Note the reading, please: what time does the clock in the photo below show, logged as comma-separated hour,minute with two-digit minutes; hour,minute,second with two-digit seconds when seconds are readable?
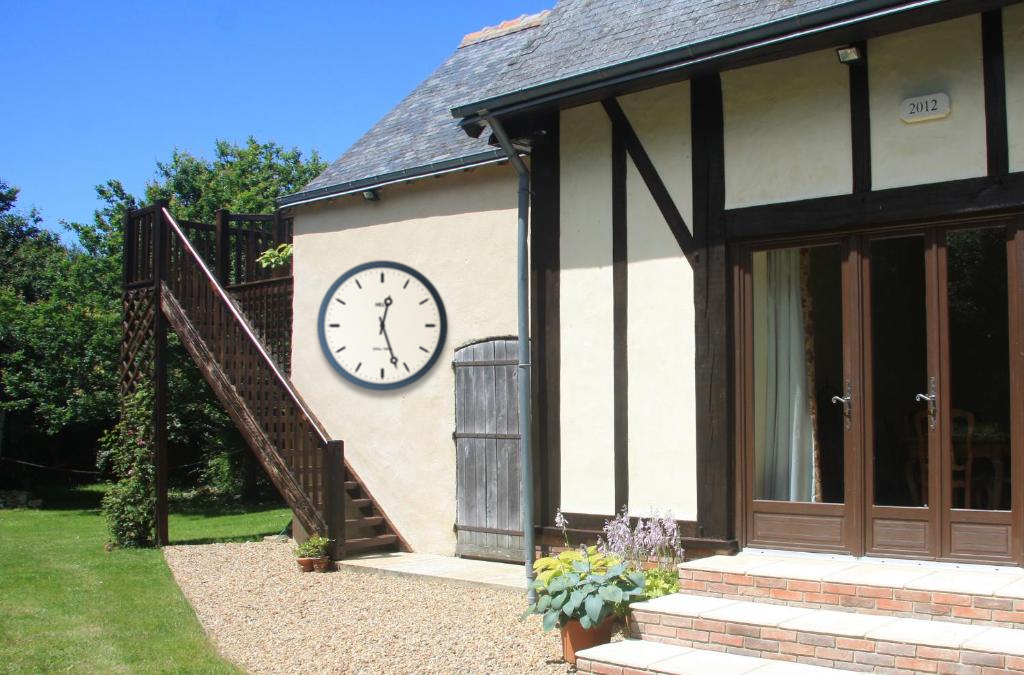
12,27
